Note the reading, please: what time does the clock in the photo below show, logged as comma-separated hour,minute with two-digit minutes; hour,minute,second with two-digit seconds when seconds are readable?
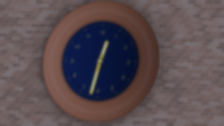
12,32
